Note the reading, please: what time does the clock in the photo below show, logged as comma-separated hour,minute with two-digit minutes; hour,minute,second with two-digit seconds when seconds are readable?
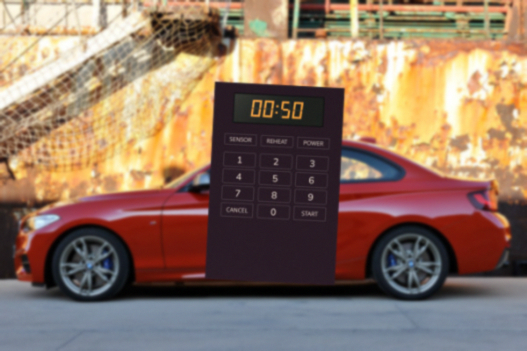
0,50
